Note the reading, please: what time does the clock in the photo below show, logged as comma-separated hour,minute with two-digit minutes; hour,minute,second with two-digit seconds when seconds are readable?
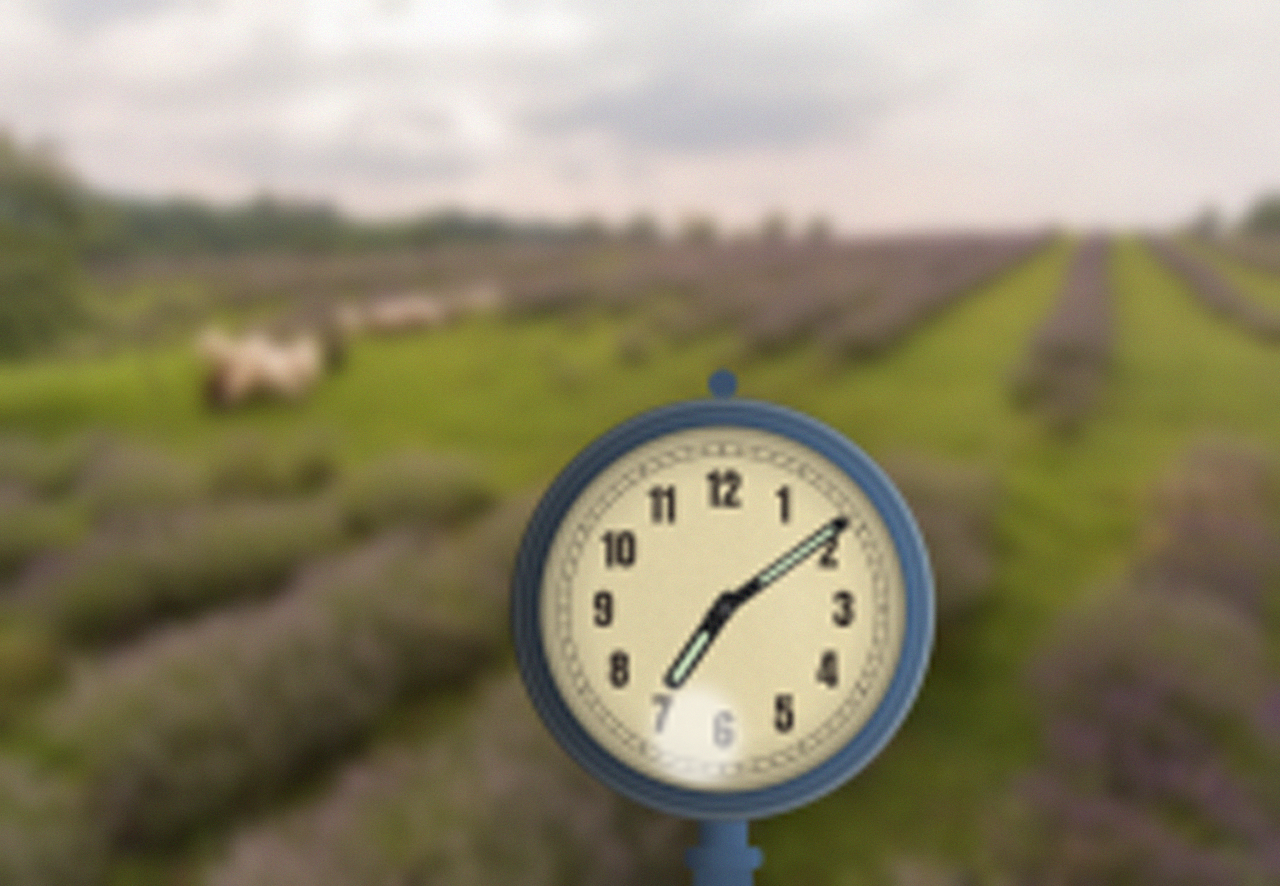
7,09
